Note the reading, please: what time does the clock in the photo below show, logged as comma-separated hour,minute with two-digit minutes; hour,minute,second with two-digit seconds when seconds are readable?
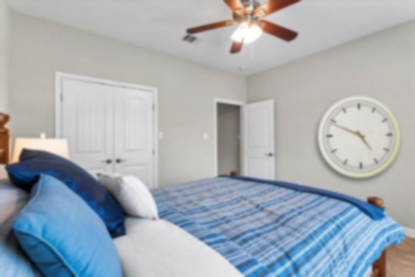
4,49
